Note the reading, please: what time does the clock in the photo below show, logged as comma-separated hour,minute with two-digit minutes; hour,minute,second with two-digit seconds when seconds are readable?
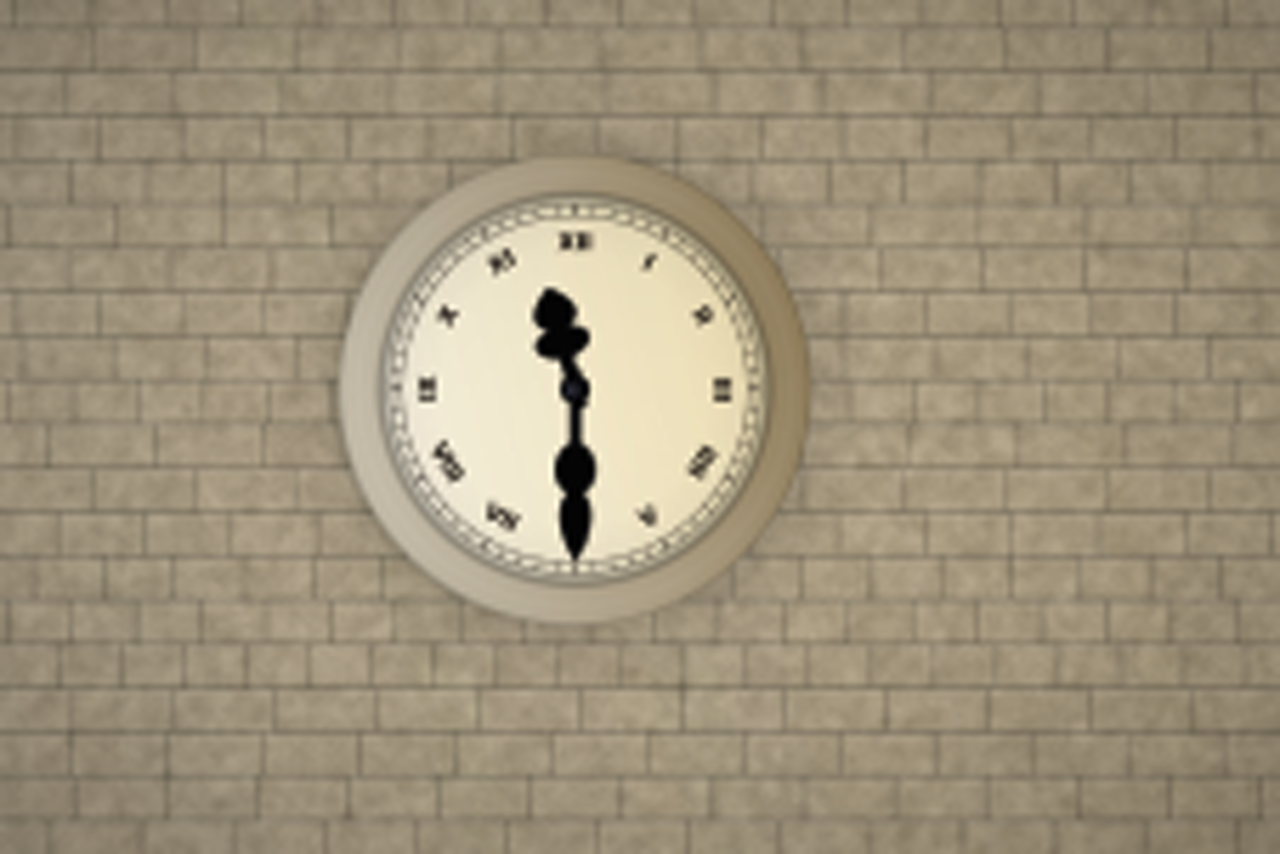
11,30
